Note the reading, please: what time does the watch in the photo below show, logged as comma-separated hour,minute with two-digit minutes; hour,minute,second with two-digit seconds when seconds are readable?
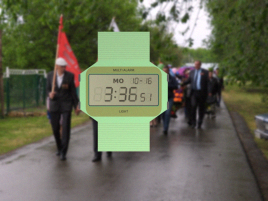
3,36,51
